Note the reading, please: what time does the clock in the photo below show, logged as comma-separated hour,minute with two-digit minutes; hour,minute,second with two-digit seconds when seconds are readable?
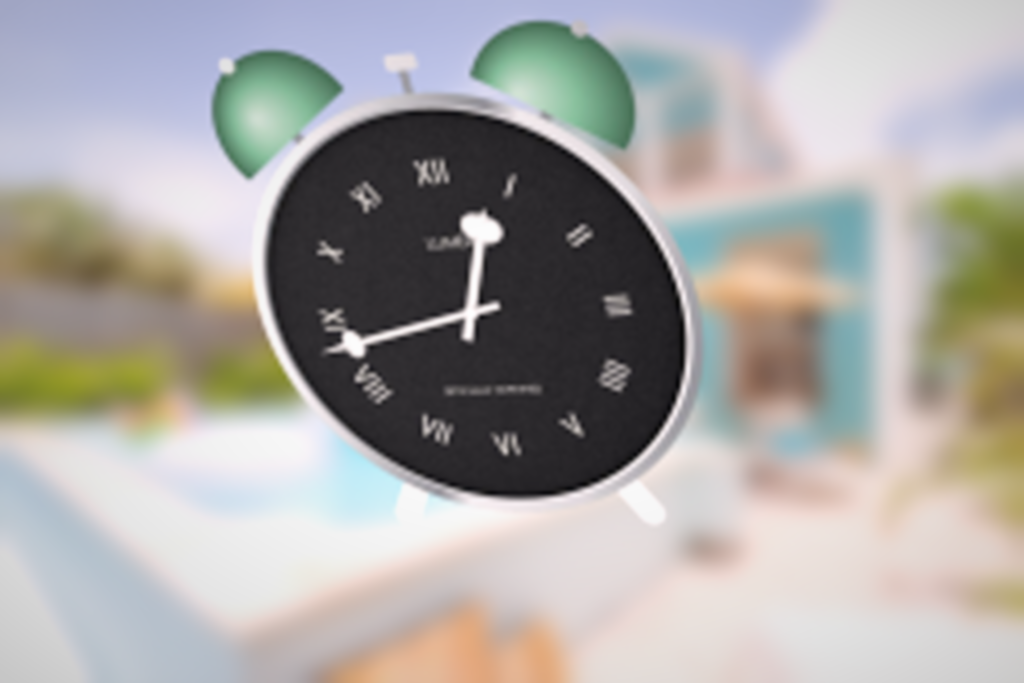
12,43
